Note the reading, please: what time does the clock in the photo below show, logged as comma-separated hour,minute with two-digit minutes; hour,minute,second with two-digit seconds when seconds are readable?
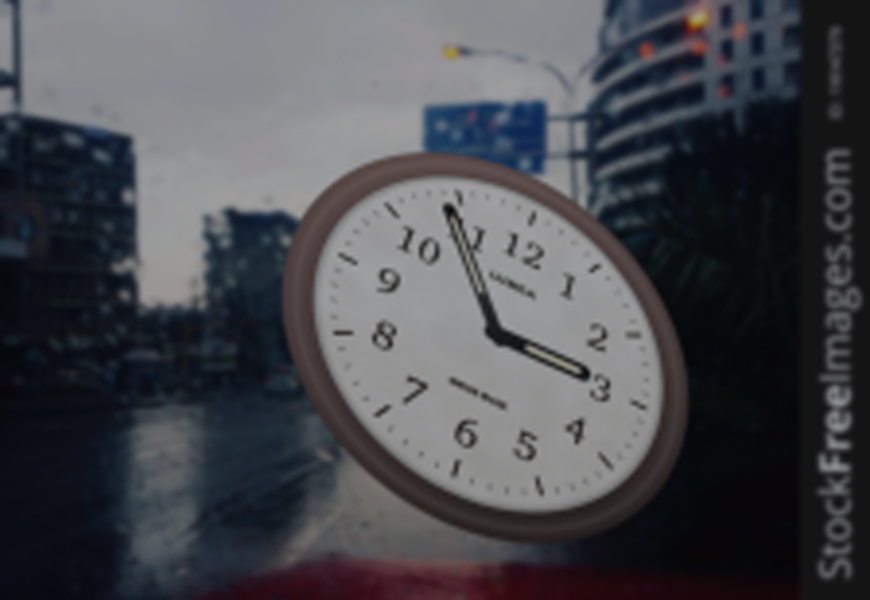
2,54
